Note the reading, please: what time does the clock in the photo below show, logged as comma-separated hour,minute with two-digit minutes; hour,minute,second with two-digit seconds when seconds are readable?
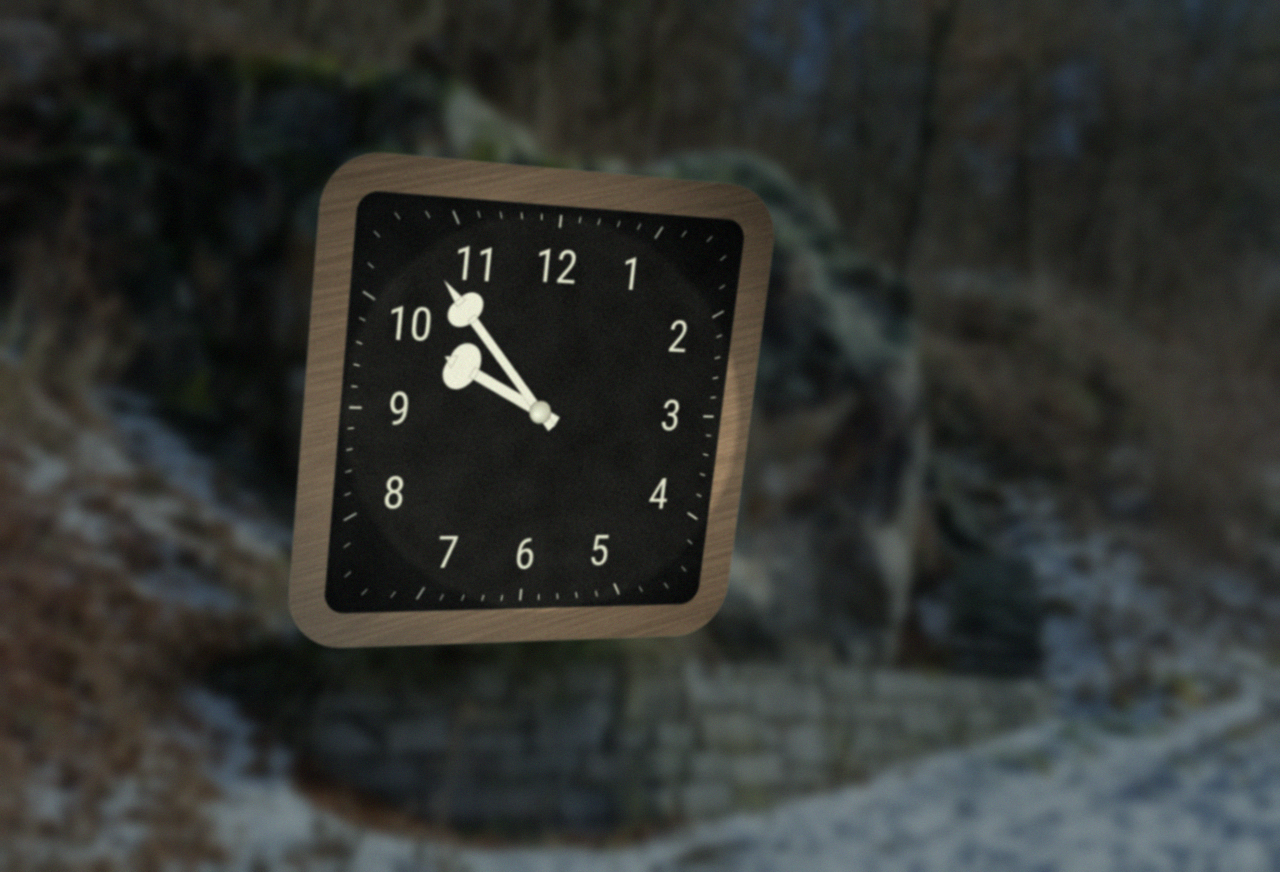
9,53
